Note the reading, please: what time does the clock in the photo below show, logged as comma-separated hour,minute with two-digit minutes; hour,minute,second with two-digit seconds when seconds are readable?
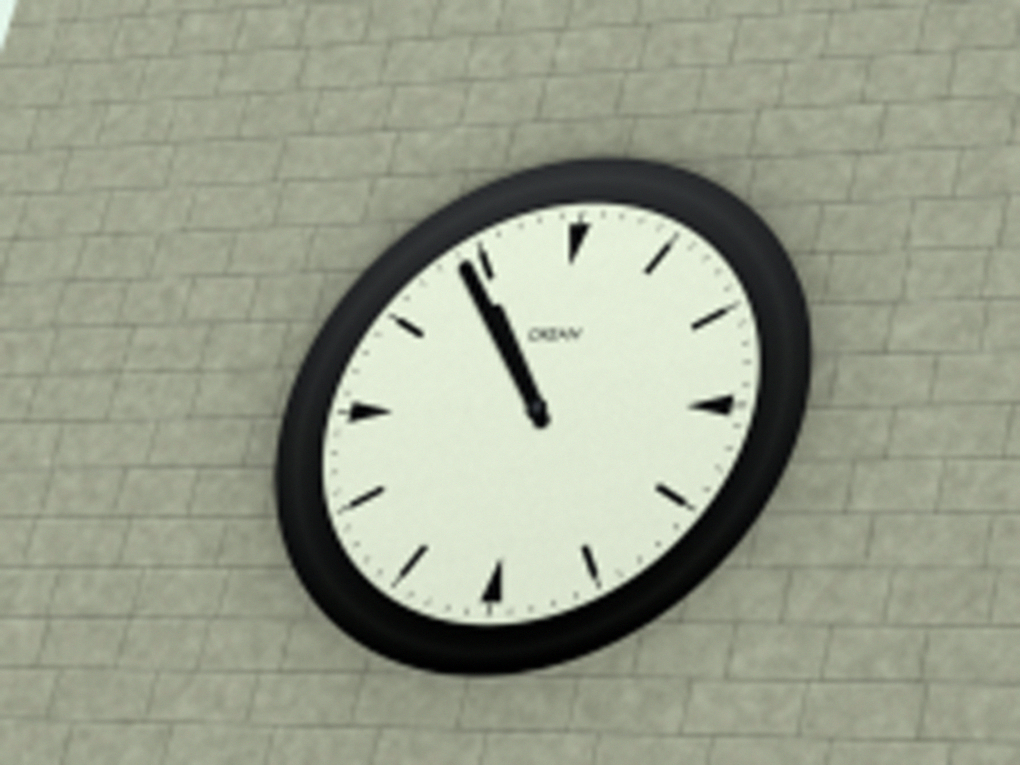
10,54
